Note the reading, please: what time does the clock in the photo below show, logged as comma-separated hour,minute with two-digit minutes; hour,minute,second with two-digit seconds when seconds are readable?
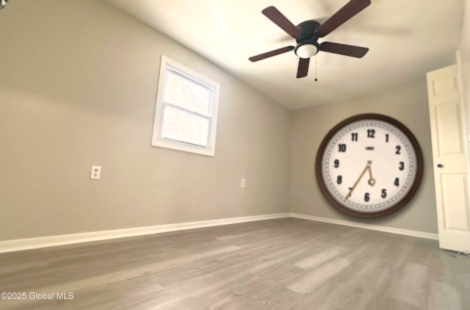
5,35
